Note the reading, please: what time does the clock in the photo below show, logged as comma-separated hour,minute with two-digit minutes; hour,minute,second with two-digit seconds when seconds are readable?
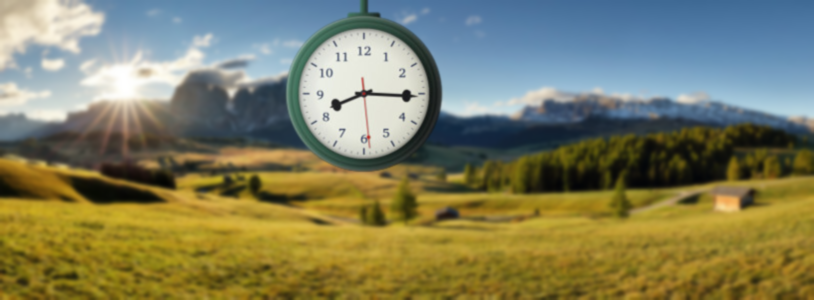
8,15,29
